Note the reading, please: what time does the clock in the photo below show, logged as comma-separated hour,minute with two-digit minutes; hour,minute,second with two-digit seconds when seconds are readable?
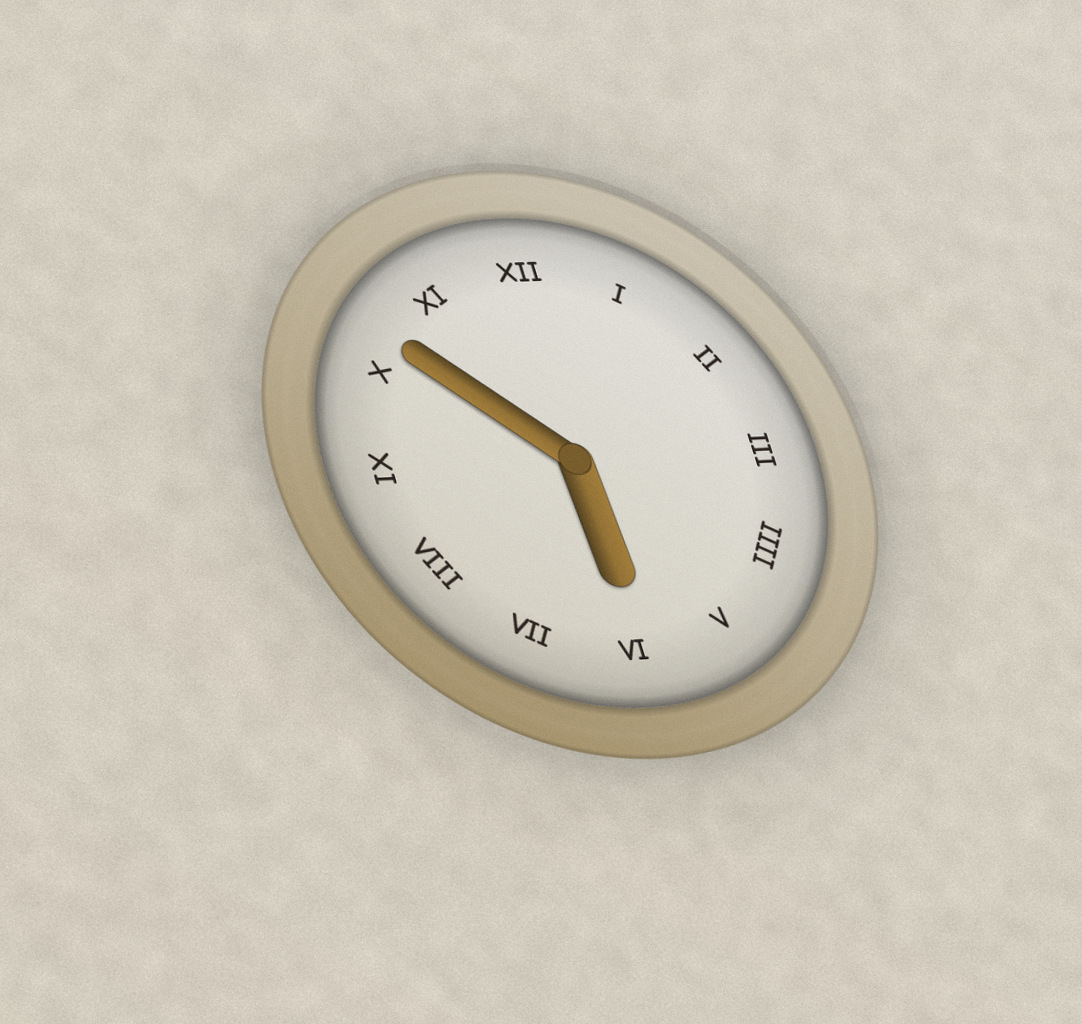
5,52
